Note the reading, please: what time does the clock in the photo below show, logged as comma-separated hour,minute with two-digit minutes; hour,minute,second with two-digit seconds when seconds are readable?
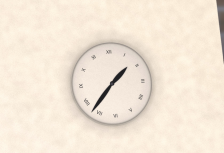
1,37
